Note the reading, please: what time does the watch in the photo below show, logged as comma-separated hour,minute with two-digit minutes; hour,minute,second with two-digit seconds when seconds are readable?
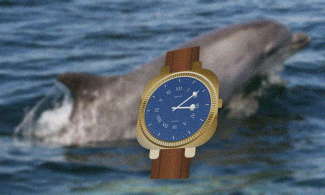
3,09
